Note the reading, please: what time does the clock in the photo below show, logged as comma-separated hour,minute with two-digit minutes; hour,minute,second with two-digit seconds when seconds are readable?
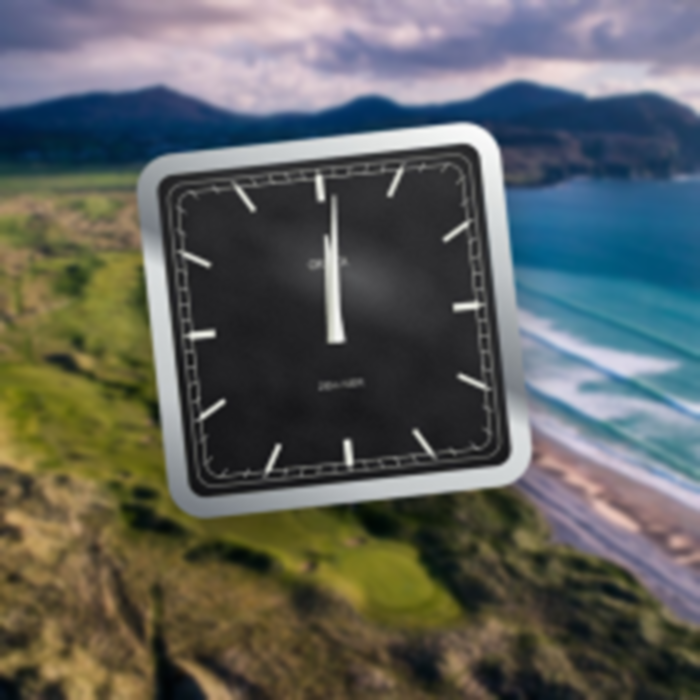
12,01
